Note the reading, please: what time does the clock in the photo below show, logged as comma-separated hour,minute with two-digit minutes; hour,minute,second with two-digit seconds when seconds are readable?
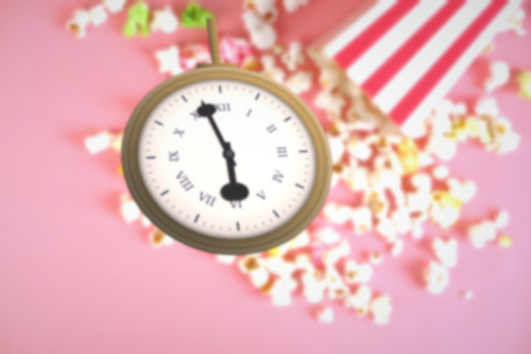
5,57
